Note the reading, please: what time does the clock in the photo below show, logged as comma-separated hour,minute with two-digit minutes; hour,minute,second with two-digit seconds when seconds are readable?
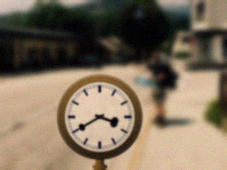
3,40
